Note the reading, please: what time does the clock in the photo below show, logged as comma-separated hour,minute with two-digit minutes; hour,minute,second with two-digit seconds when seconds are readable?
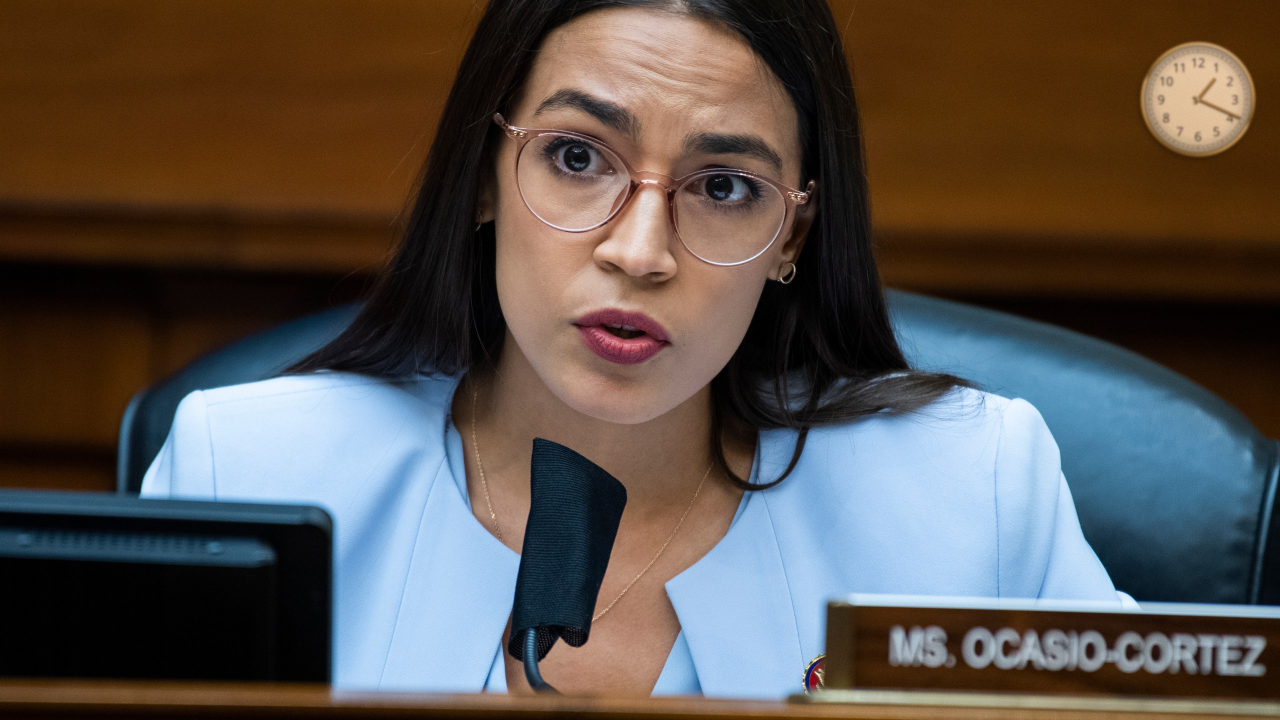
1,19
